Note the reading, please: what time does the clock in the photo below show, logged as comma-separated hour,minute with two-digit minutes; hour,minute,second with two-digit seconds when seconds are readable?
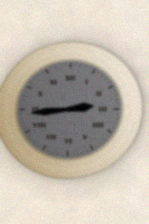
2,44
